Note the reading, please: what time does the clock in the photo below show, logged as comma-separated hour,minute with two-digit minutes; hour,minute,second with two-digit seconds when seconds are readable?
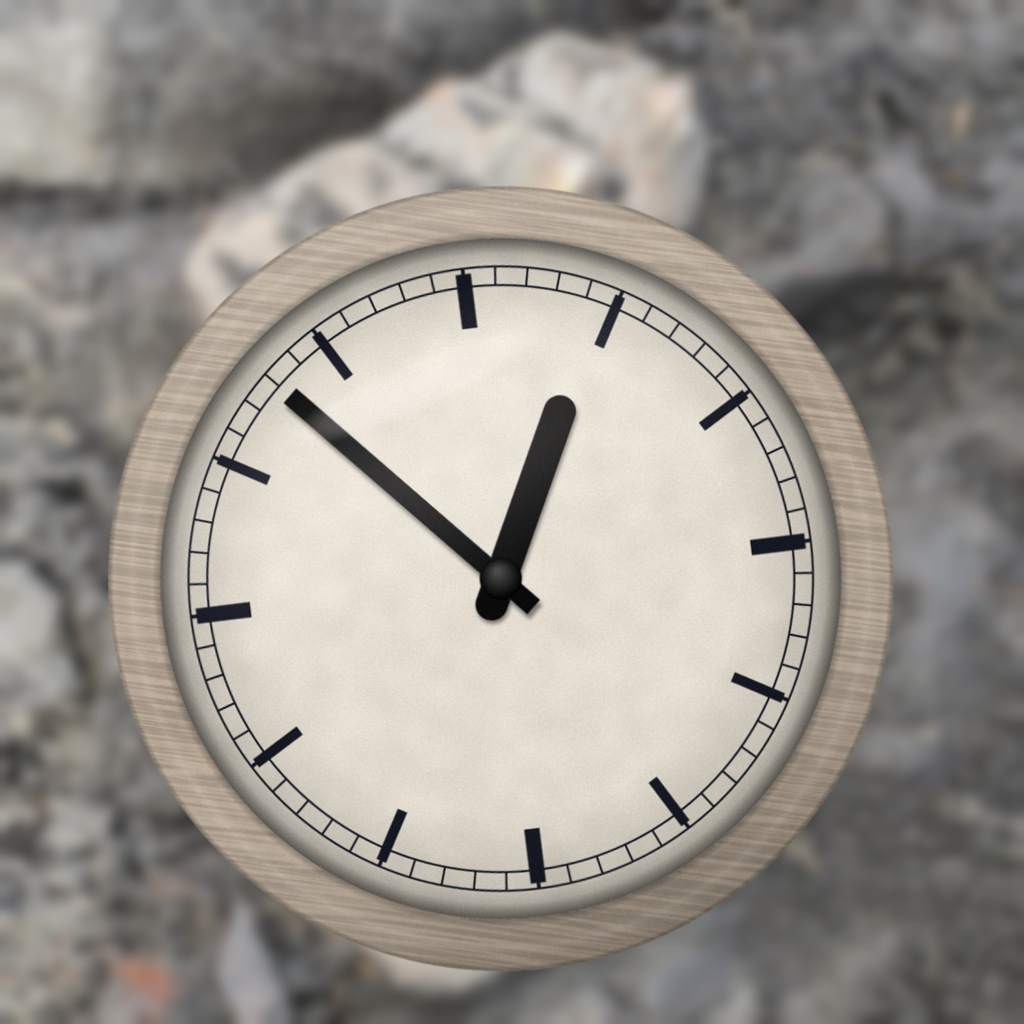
12,53
